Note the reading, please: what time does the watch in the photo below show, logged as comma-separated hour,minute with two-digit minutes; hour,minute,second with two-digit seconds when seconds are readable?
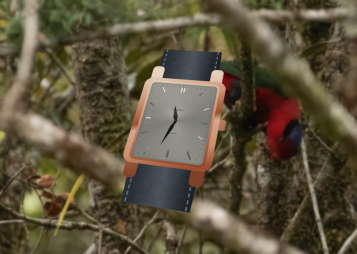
11,33
